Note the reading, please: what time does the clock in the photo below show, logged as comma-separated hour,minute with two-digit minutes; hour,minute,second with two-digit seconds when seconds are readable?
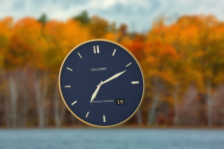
7,11
